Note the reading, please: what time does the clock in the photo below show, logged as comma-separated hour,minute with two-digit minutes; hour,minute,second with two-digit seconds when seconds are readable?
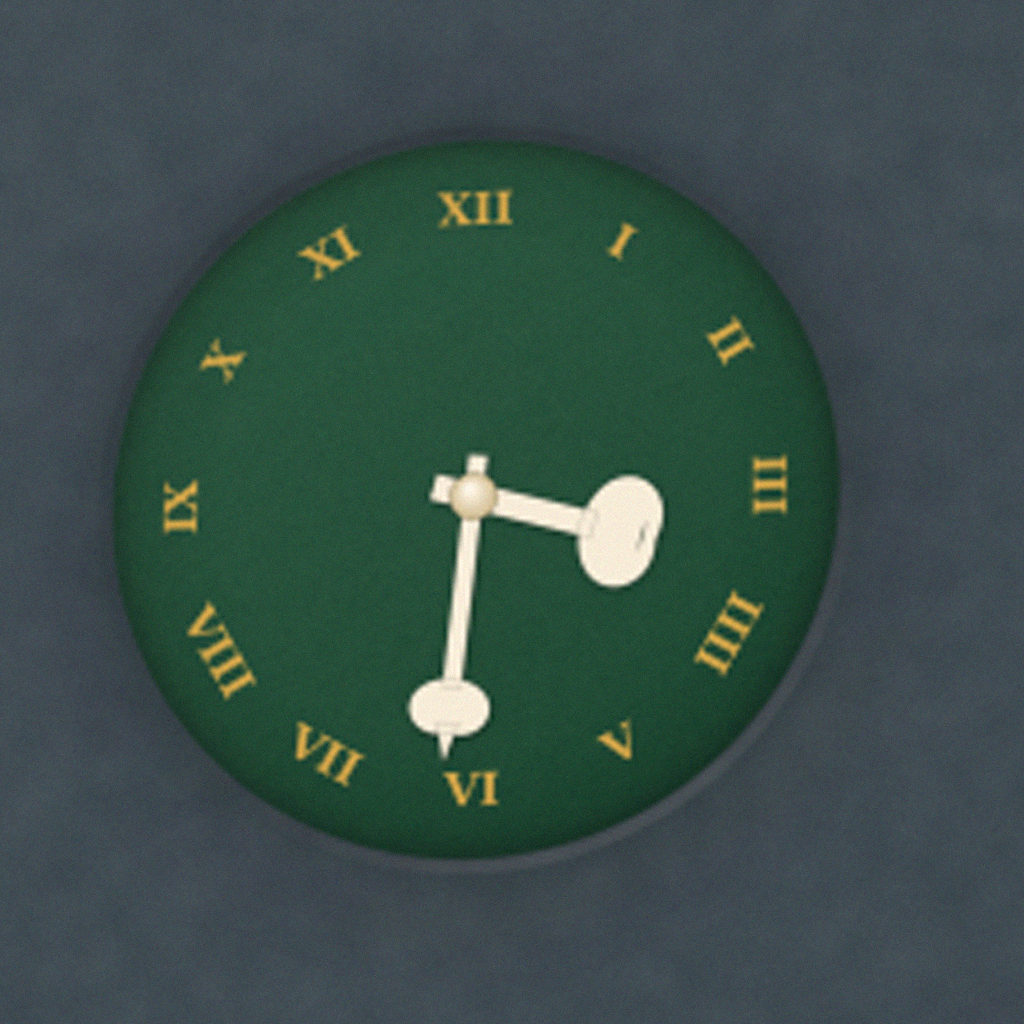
3,31
